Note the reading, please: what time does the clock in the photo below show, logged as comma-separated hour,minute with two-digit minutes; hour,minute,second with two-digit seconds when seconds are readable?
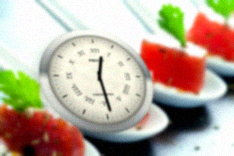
12,29
